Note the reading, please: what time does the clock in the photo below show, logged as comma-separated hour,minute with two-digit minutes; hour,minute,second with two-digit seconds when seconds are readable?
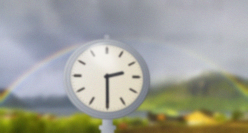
2,30
